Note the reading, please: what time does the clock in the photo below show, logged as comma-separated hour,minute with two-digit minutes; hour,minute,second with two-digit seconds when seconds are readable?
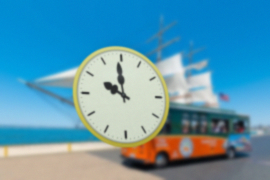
9,59
